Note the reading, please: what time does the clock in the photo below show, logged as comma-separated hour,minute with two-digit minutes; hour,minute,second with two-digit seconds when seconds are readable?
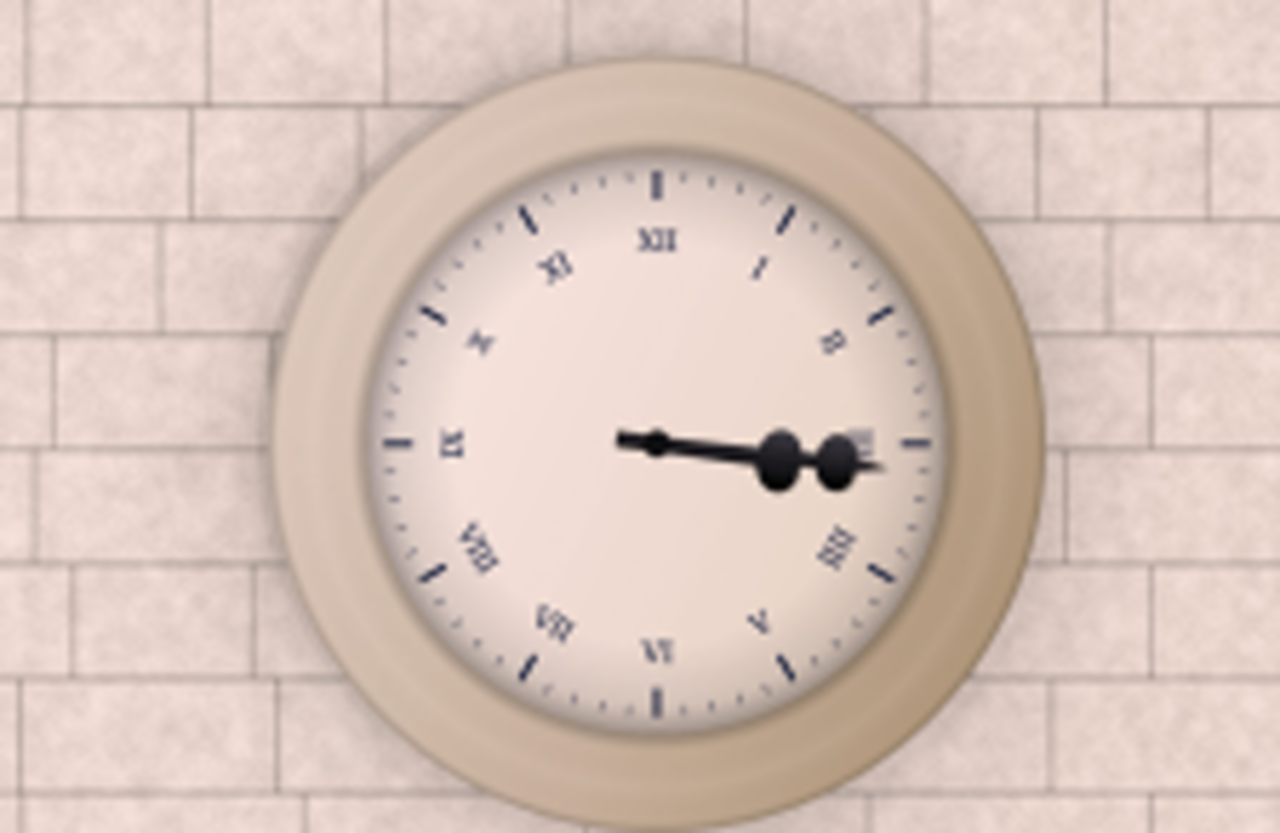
3,16
